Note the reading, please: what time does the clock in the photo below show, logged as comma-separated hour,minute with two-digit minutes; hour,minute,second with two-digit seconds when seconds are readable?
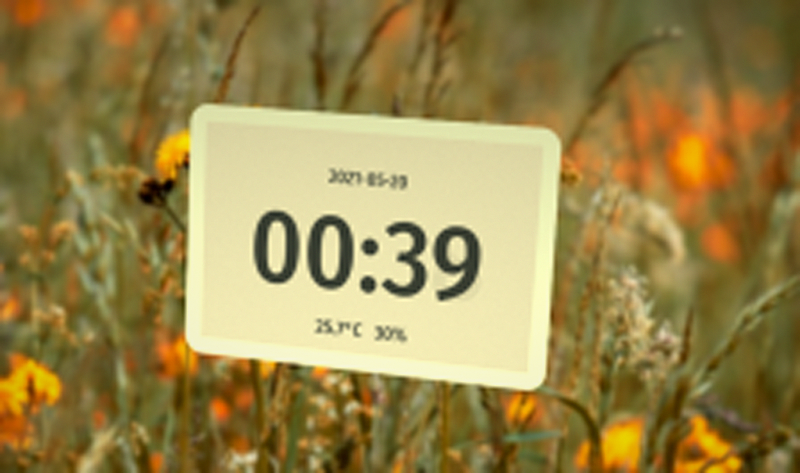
0,39
